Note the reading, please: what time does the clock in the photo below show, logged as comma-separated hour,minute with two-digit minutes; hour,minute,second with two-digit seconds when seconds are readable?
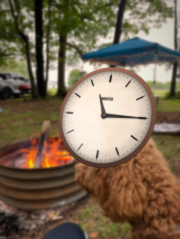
11,15
